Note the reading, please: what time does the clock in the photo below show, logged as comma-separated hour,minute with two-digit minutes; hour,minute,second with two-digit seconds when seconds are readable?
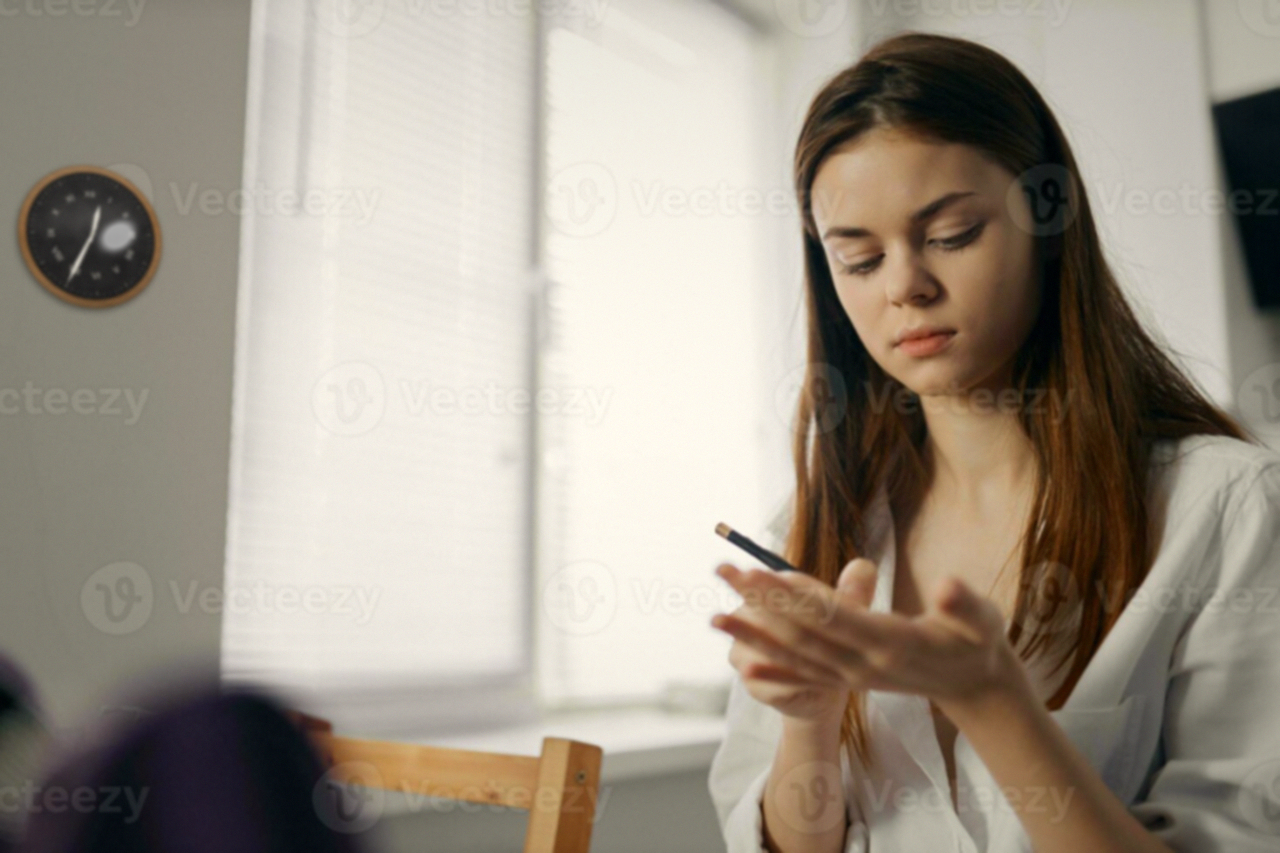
12,35
